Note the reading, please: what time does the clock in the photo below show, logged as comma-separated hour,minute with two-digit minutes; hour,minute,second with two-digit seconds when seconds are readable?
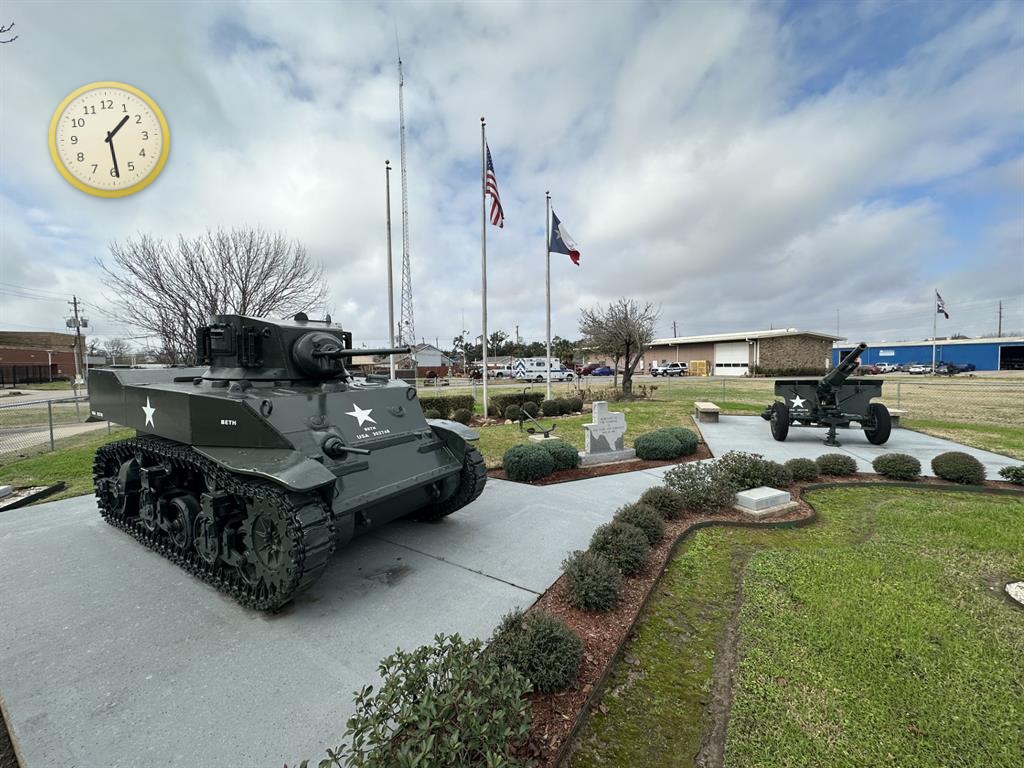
1,29
